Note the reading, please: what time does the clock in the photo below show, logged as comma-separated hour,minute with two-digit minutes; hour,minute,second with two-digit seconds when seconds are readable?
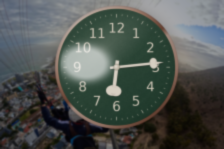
6,14
